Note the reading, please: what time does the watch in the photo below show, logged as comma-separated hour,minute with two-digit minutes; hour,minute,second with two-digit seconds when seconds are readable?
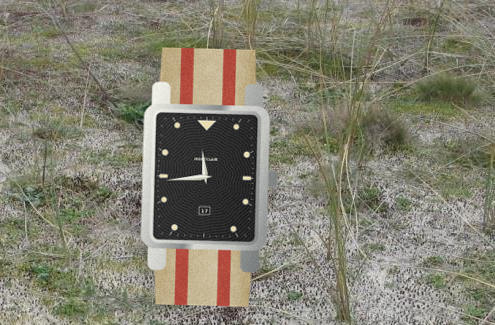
11,44
